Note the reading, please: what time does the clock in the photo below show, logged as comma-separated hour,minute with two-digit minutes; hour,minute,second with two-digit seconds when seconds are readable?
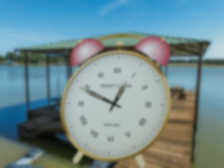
12,49
